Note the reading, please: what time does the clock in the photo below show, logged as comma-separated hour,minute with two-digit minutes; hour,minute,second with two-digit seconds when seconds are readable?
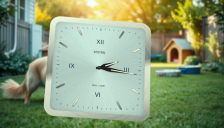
2,16
